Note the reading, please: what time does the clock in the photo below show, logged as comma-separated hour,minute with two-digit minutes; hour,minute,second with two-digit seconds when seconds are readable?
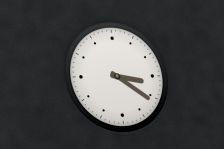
3,21
